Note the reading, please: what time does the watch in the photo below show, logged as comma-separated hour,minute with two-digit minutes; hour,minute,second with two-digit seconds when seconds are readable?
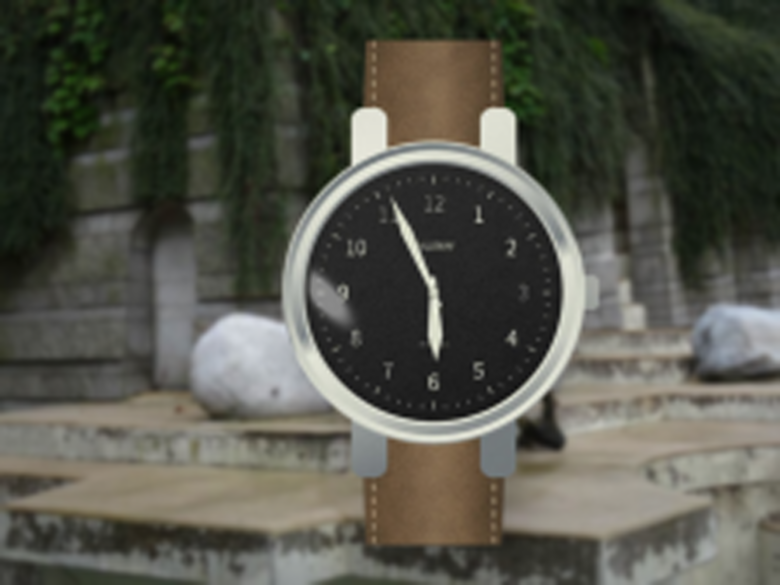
5,56
